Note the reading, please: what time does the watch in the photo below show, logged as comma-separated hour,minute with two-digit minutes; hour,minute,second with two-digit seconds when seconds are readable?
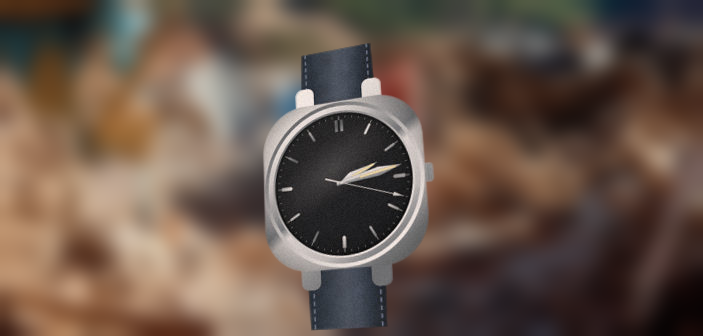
2,13,18
